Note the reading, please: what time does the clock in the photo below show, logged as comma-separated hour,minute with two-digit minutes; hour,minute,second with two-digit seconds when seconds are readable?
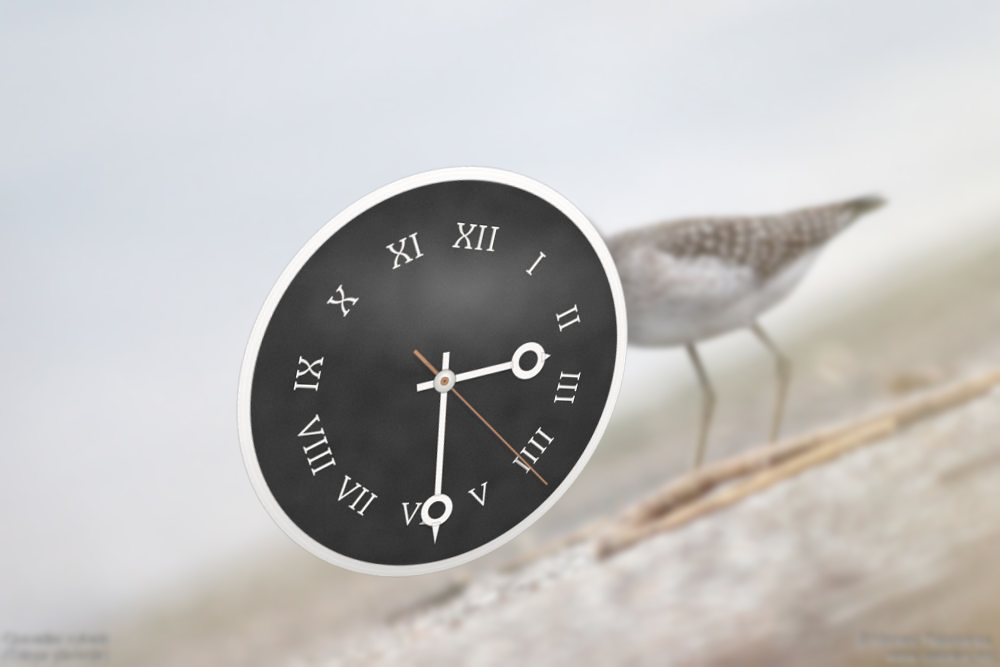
2,28,21
